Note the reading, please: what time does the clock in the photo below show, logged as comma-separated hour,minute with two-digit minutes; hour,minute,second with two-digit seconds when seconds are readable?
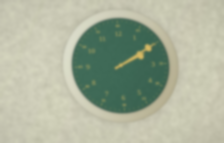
2,10
